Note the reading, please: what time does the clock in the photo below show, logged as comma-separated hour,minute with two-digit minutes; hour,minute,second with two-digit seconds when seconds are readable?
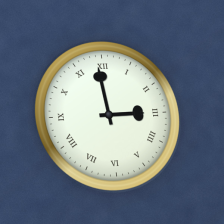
2,59
